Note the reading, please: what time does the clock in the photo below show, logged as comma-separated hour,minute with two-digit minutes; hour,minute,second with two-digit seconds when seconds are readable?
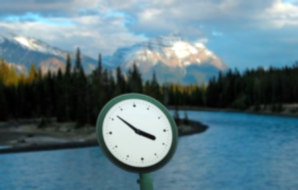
3,52
